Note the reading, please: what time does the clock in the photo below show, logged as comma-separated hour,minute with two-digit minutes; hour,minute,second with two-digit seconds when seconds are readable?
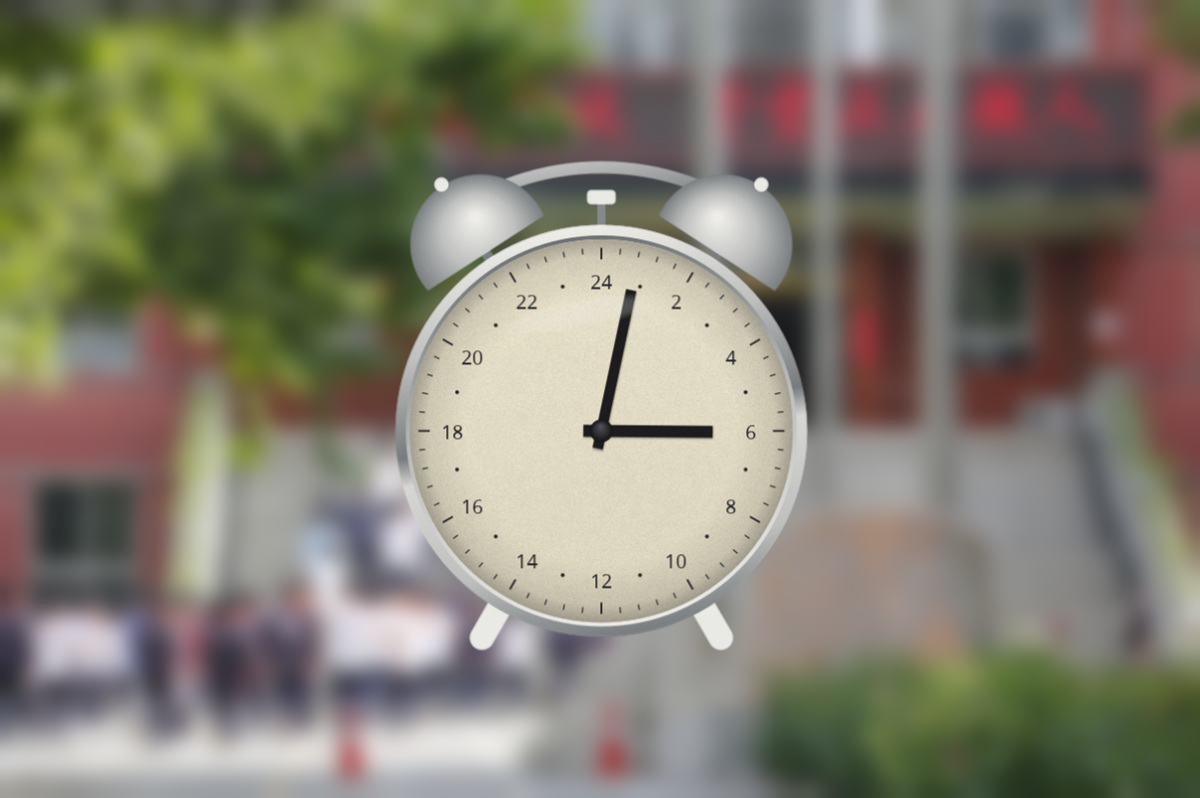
6,02
